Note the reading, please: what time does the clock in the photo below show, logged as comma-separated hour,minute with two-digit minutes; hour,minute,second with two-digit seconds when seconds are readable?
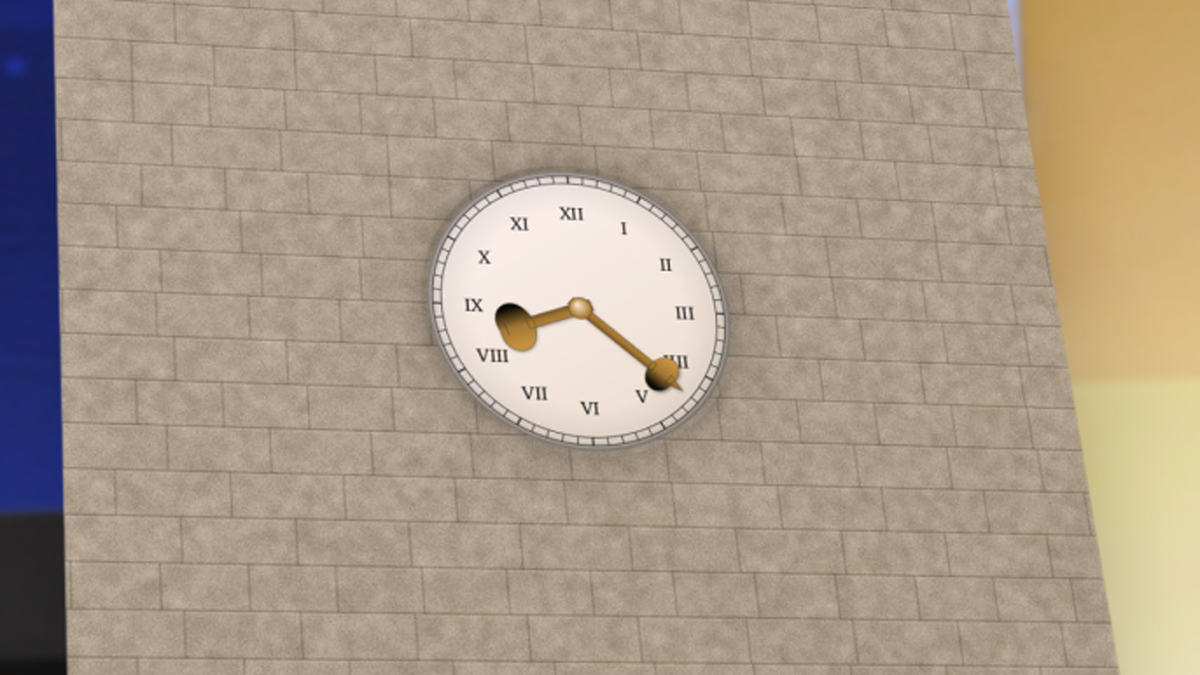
8,22
